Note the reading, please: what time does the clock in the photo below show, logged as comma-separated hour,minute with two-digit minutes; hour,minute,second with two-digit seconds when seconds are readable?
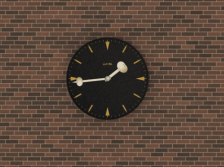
1,44
